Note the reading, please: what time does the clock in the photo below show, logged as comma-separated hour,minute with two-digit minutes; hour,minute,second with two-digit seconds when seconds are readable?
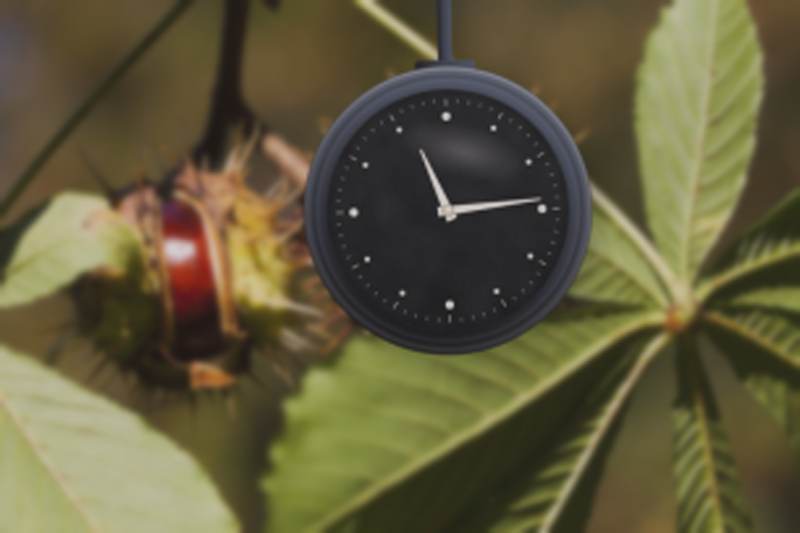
11,14
